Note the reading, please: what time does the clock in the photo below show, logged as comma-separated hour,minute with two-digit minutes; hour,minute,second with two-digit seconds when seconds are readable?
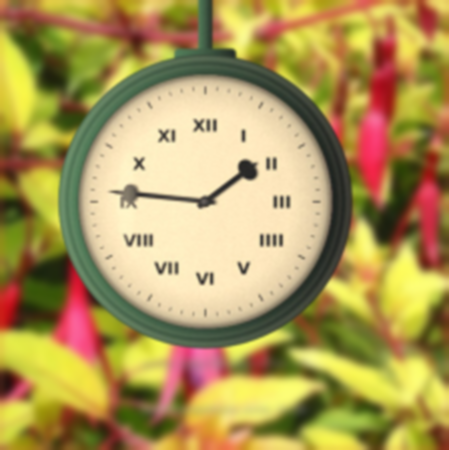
1,46
